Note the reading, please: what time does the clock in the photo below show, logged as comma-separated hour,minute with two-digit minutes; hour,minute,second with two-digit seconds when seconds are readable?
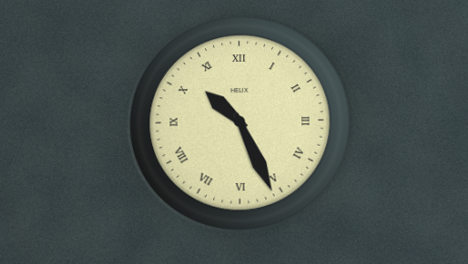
10,26
